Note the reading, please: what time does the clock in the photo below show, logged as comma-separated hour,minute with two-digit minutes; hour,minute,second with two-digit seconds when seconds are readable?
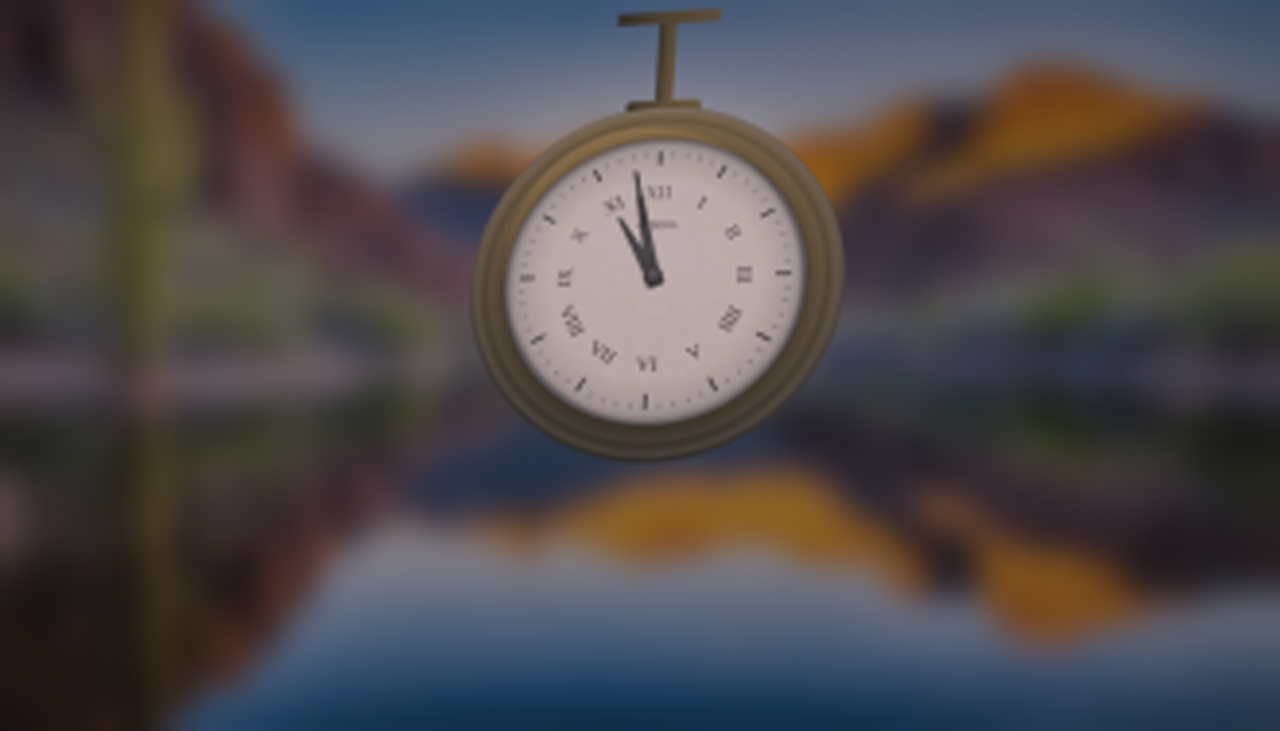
10,58
